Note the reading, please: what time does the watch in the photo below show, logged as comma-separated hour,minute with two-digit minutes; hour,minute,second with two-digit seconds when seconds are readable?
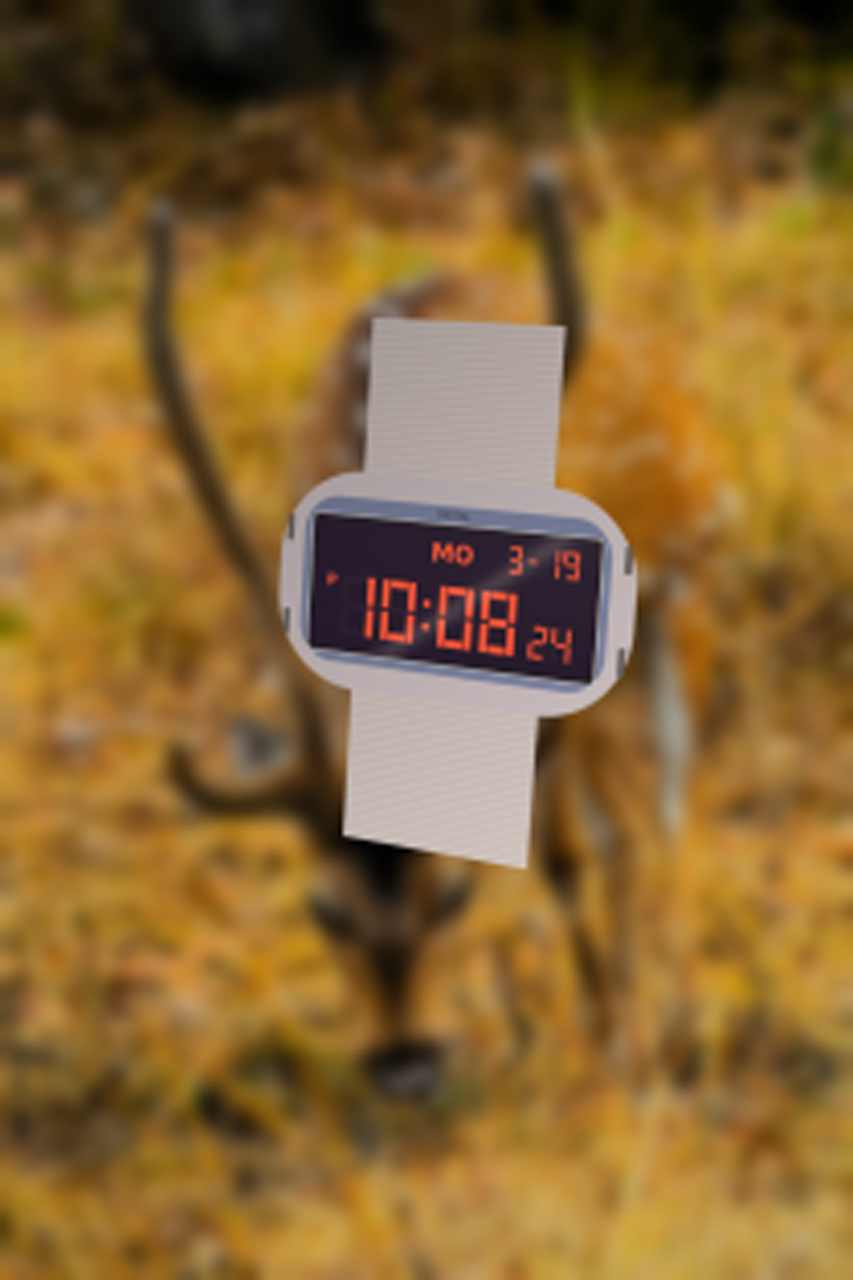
10,08,24
